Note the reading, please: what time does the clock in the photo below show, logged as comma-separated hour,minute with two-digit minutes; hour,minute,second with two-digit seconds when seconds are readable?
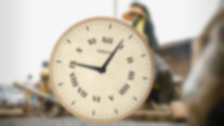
9,04
